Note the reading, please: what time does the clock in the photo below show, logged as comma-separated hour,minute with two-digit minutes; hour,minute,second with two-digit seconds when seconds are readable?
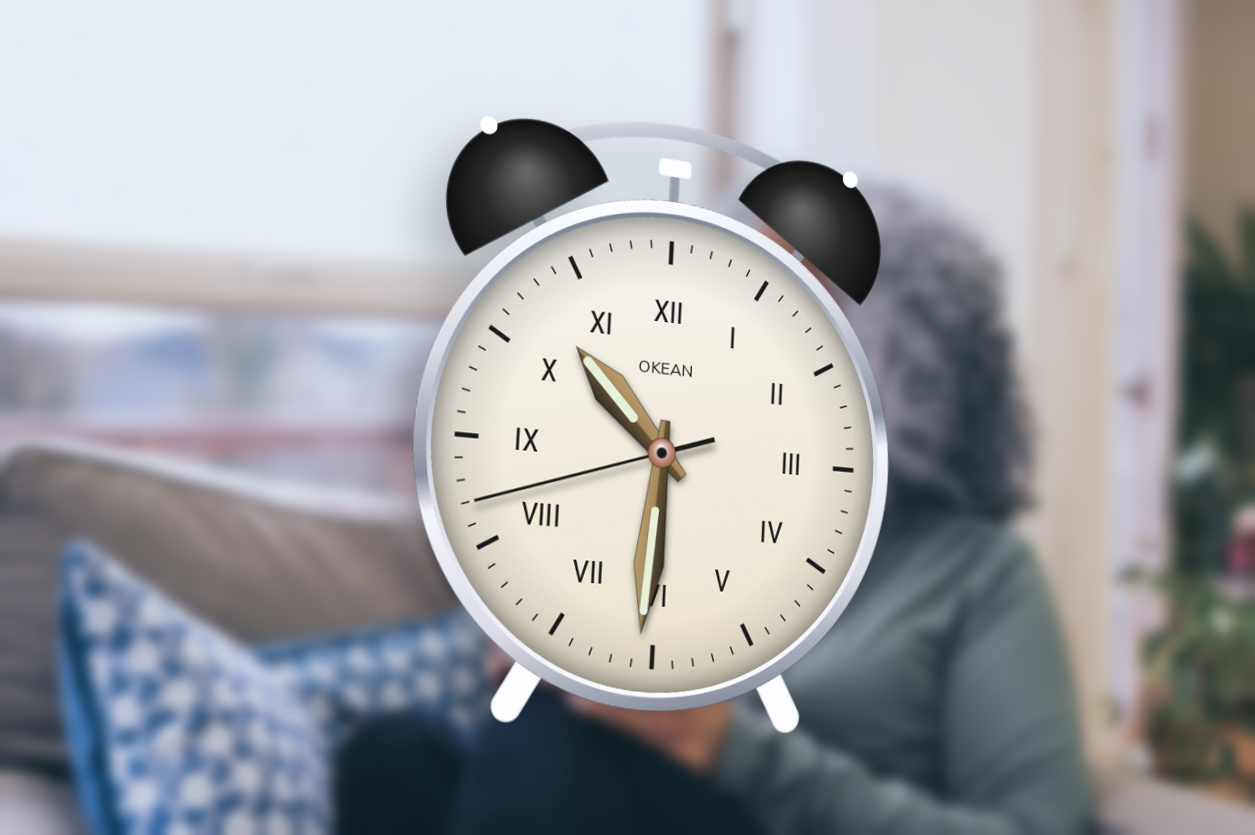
10,30,42
